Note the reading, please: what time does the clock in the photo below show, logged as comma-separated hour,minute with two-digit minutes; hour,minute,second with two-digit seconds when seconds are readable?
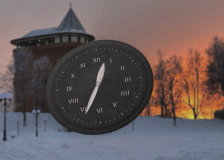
12,34
